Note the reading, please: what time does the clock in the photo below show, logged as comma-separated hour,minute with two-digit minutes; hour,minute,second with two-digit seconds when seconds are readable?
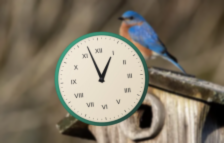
12,57
